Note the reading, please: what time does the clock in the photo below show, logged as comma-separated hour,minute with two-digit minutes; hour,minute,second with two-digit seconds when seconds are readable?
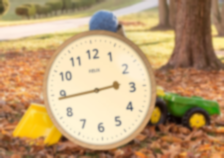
2,44
